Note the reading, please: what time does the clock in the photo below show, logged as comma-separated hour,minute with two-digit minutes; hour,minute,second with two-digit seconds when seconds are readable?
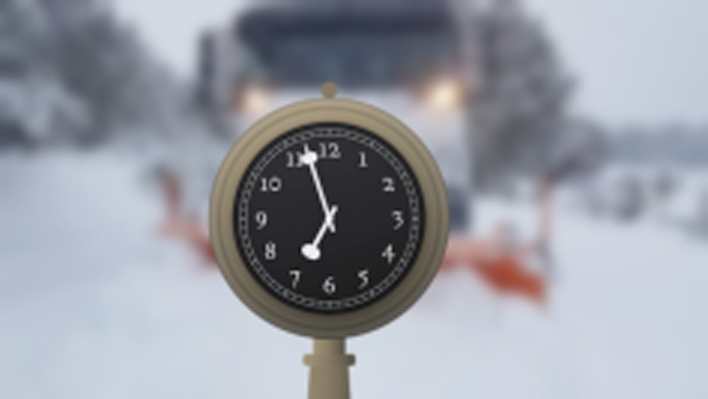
6,57
